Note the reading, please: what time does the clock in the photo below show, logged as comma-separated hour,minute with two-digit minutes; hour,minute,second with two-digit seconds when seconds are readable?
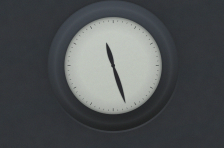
11,27
